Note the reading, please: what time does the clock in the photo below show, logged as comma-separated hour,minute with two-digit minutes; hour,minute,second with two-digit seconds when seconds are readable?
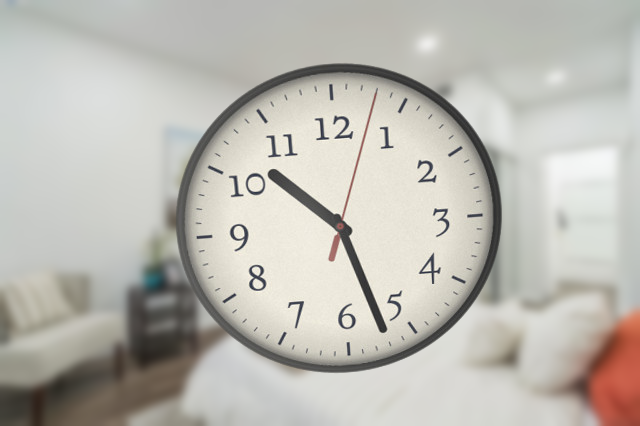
10,27,03
